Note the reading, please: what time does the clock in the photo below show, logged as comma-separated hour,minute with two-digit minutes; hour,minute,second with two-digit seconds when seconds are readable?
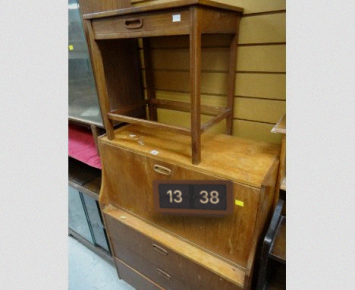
13,38
